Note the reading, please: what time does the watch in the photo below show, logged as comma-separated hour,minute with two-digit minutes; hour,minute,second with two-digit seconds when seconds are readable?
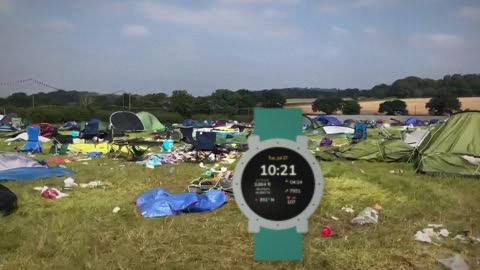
10,21
